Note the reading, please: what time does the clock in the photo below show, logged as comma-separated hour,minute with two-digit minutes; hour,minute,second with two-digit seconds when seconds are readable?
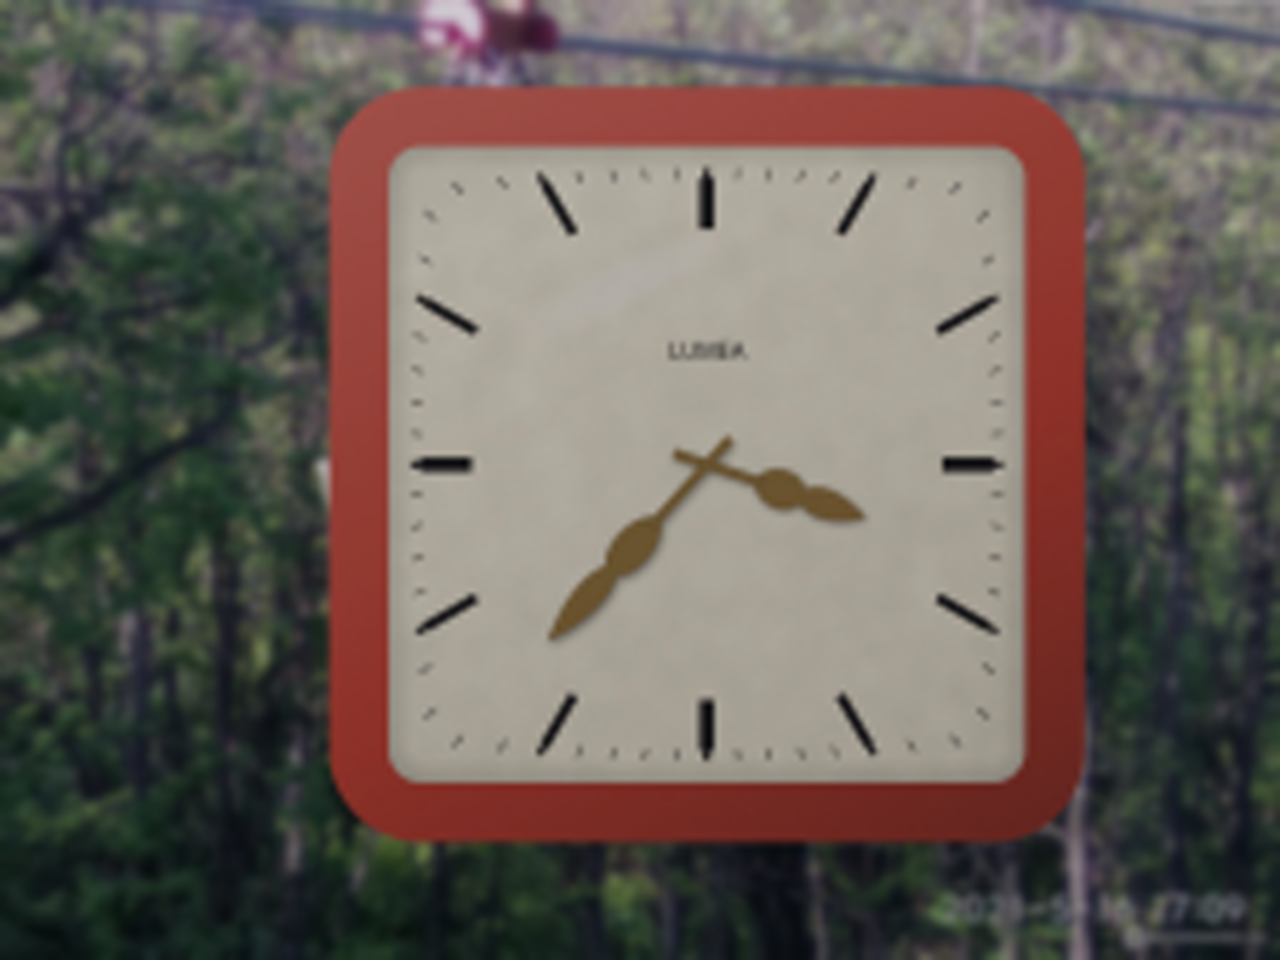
3,37
